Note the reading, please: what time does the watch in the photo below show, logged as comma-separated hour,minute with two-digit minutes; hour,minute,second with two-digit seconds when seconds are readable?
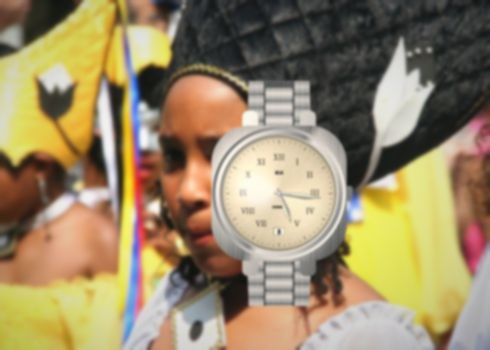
5,16
